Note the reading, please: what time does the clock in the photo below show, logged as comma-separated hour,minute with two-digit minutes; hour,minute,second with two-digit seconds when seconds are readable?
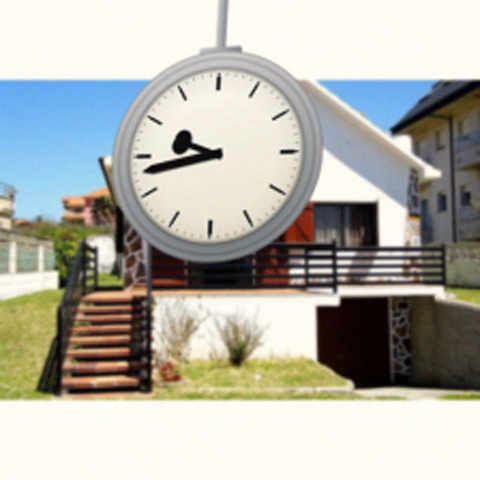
9,43
